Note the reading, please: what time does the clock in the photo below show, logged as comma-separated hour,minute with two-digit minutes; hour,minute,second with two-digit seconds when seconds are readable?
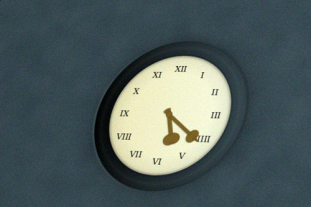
5,21
